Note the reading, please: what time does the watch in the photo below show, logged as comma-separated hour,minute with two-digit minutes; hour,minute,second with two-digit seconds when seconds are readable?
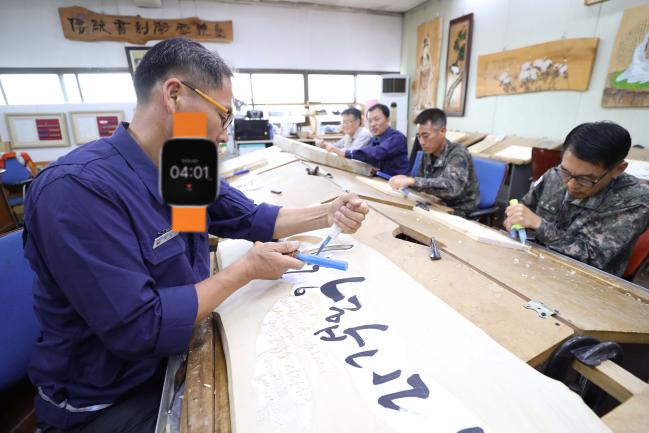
4,01
